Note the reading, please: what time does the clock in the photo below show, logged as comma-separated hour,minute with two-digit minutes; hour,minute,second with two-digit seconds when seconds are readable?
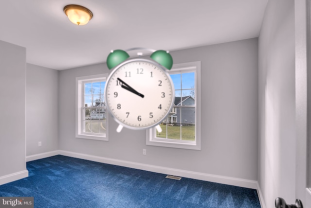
9,51
